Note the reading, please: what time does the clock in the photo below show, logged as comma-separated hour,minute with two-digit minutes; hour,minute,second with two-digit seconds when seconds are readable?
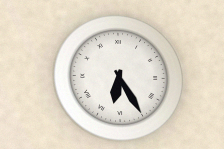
6,25
